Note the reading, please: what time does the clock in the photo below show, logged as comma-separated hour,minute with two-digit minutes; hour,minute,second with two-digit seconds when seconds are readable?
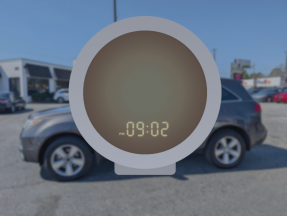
9,02
